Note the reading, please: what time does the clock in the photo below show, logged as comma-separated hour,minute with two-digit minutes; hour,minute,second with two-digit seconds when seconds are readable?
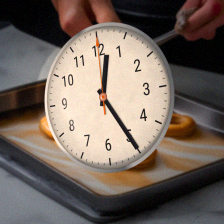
12,25,00
